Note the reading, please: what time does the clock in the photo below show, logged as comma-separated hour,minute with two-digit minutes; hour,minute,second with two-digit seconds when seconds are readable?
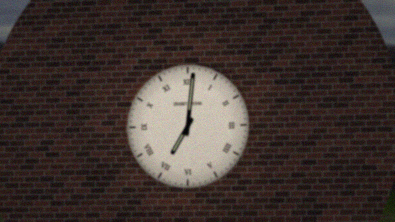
7,01
